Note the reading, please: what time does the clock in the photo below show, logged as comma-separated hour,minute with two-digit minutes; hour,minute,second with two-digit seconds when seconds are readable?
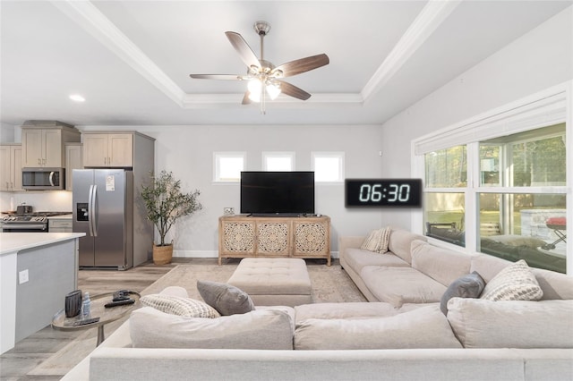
6,30
